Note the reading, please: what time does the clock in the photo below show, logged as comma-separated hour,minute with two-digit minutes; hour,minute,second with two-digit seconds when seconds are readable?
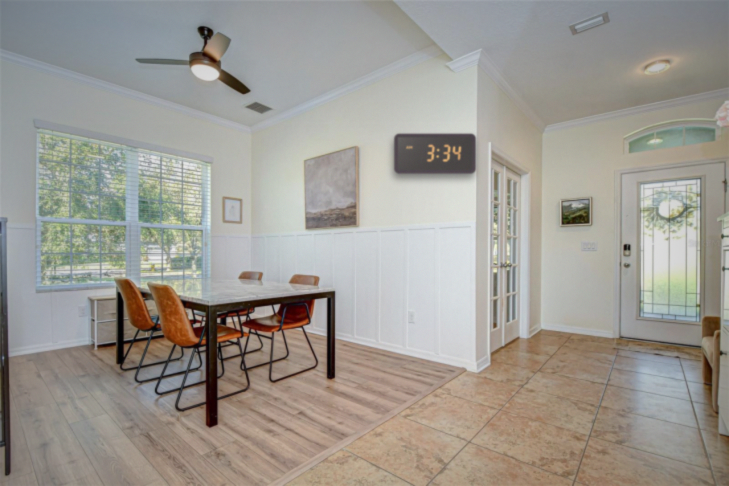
3,34
